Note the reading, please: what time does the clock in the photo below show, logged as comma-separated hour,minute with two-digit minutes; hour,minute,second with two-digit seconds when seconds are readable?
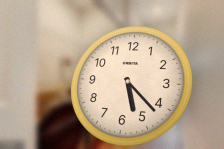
5,22
